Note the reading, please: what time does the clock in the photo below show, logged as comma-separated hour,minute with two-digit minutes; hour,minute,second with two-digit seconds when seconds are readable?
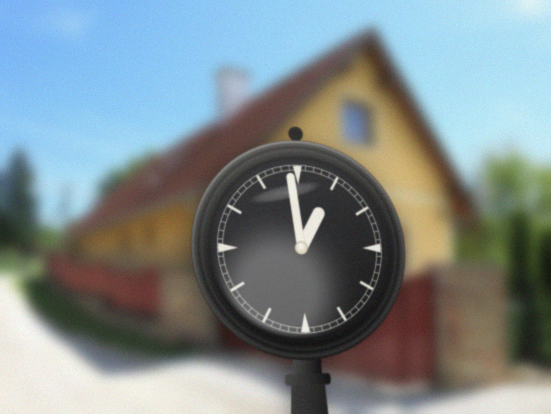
12,59
